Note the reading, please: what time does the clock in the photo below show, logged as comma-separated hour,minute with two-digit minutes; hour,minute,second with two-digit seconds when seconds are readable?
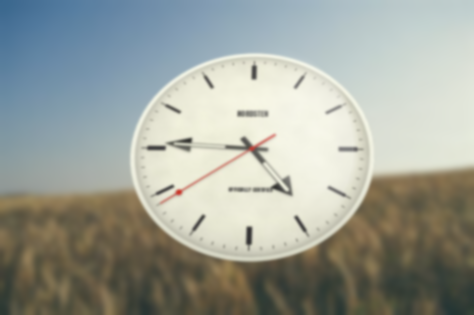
4,45,39
